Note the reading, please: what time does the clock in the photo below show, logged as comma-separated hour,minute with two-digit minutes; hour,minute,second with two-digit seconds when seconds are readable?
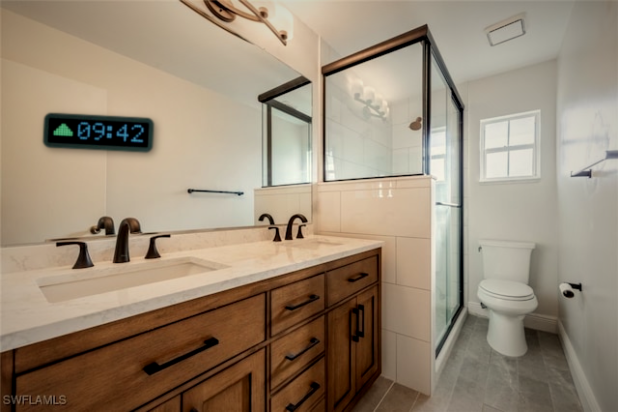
9,42
